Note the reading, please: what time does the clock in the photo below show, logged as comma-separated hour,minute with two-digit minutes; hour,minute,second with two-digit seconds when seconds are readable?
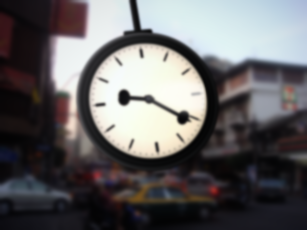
9,21
